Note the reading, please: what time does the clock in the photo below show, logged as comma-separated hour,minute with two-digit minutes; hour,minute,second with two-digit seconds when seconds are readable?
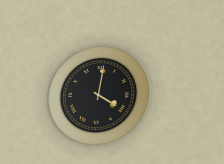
4,01
